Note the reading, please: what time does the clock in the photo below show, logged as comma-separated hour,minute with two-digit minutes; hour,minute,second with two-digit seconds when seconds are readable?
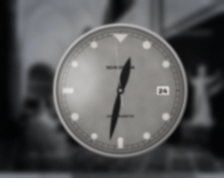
12,31,59
